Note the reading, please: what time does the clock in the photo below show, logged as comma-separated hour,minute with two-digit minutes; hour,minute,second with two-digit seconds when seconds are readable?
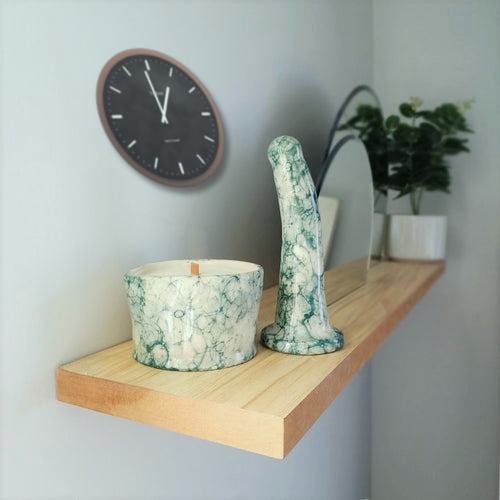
12,59
